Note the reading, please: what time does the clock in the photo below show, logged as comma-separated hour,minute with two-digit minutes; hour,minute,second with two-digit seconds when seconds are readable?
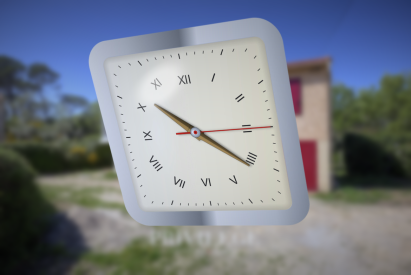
10,21,15
